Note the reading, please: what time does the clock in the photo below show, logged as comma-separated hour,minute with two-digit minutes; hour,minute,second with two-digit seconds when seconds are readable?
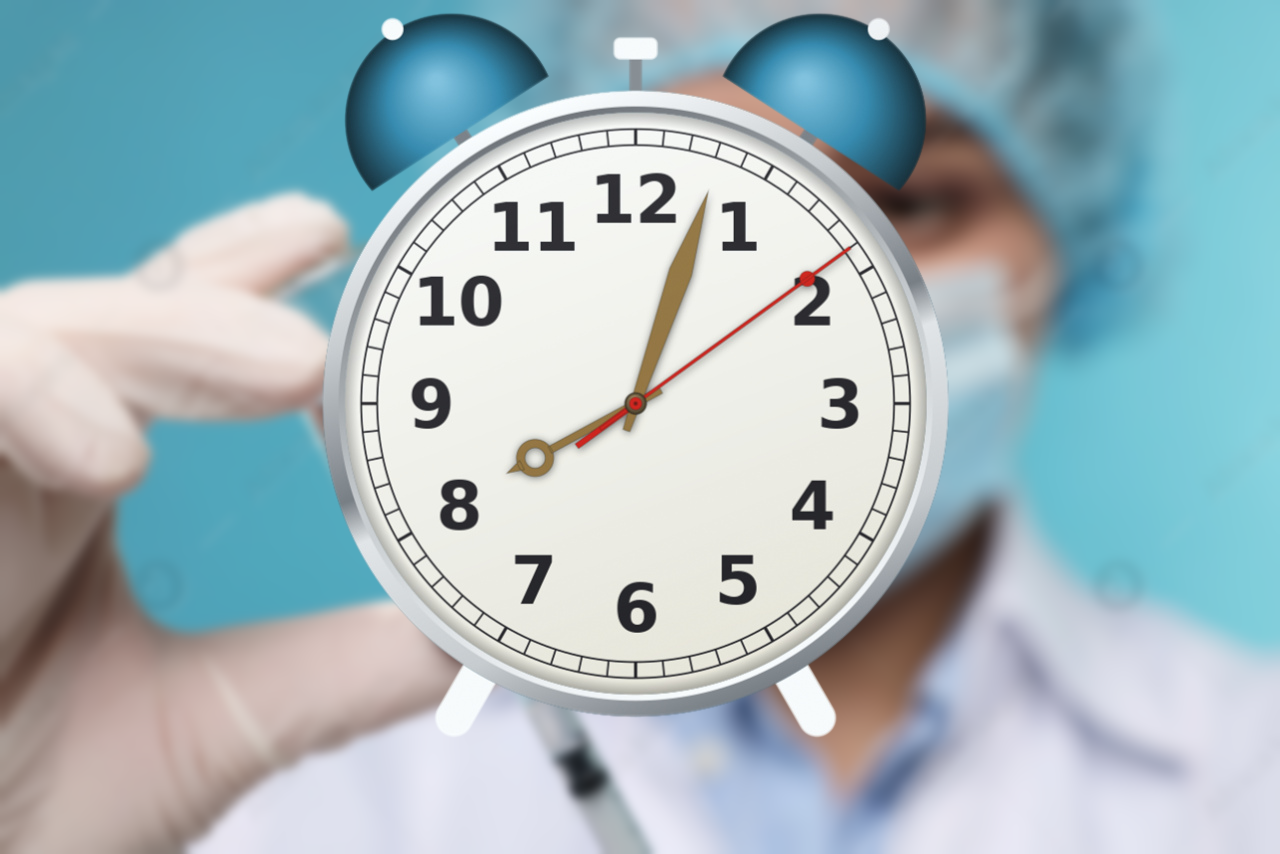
8,03,09
